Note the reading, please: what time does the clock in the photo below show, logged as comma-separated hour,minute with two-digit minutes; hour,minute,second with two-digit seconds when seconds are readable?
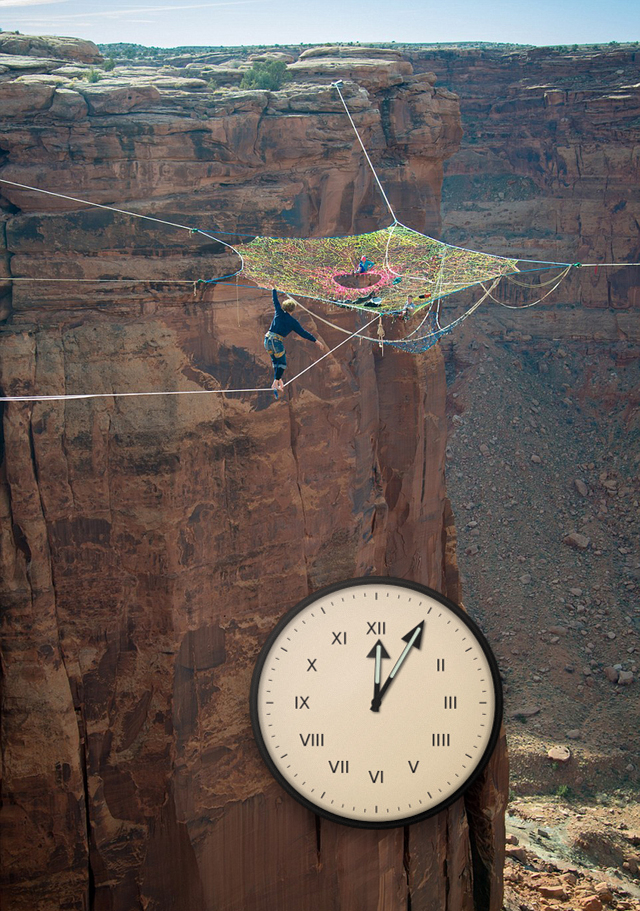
12,05
